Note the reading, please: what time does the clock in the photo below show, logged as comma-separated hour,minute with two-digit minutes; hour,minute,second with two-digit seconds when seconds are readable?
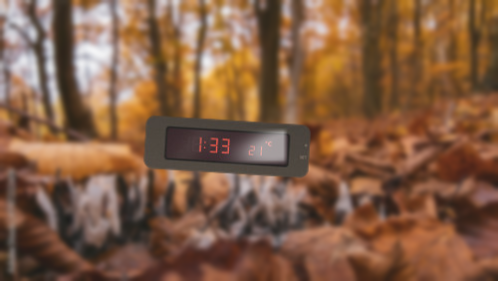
1,33
